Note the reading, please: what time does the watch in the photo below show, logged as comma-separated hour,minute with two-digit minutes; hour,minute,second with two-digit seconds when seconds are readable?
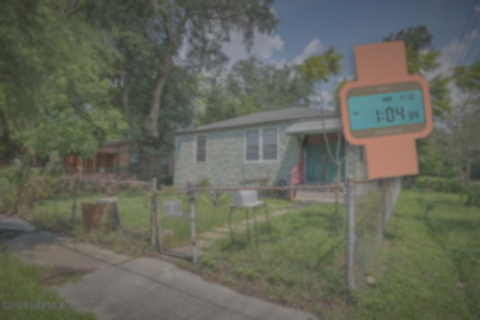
1,04
